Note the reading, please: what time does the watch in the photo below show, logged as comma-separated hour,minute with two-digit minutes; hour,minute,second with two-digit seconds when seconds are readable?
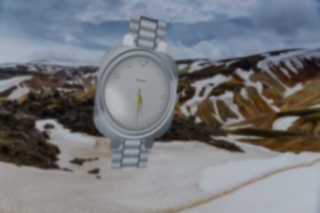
5,30
